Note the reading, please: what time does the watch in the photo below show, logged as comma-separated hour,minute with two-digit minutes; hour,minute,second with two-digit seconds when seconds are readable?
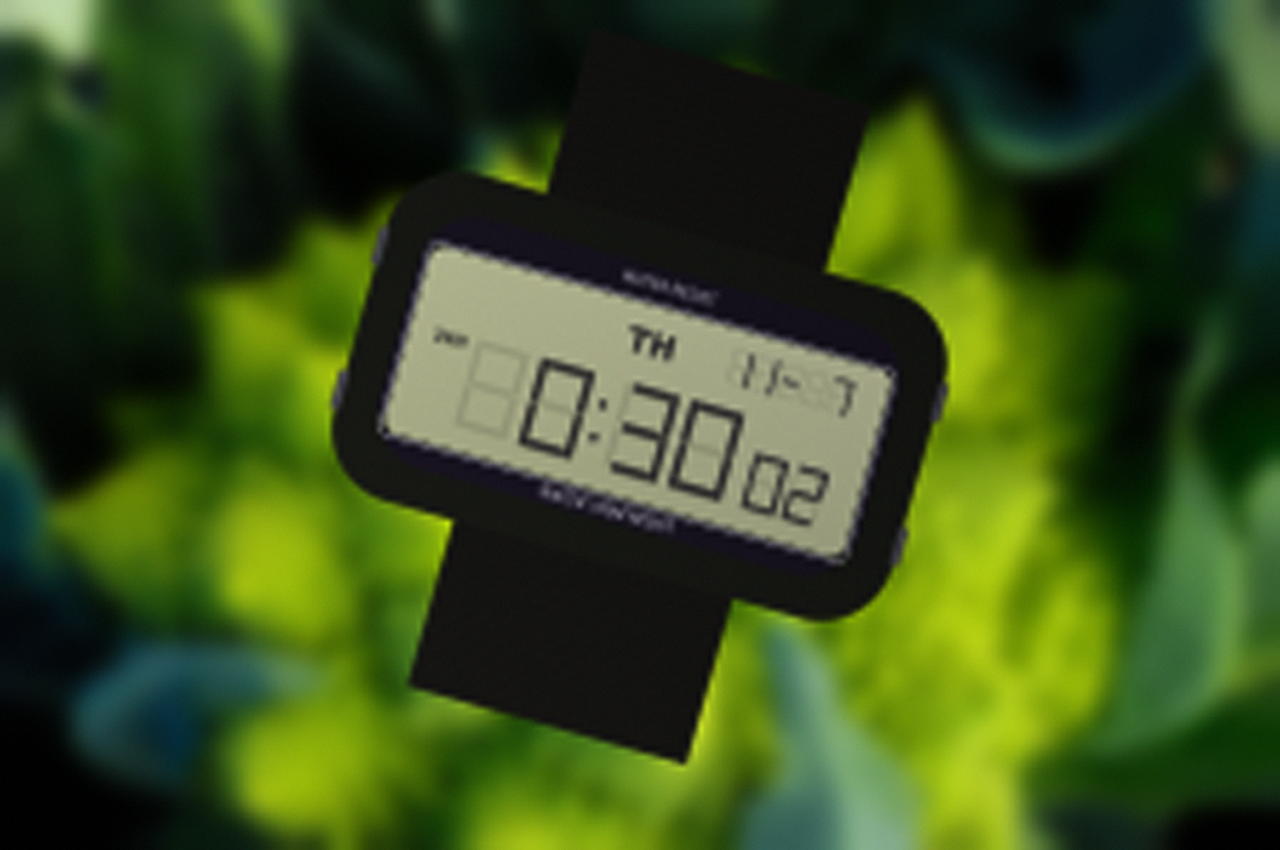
0,30,02
